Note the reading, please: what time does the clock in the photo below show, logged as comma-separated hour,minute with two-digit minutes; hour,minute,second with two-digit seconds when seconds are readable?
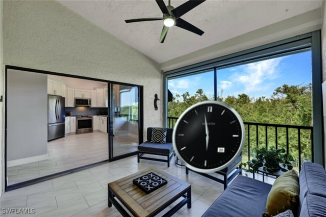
5,58
